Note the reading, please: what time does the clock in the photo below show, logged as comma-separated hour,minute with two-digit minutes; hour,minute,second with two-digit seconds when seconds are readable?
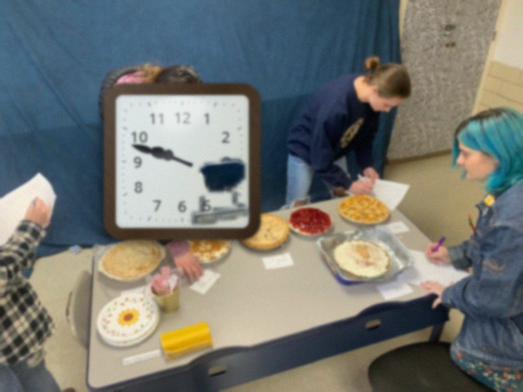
9,48
